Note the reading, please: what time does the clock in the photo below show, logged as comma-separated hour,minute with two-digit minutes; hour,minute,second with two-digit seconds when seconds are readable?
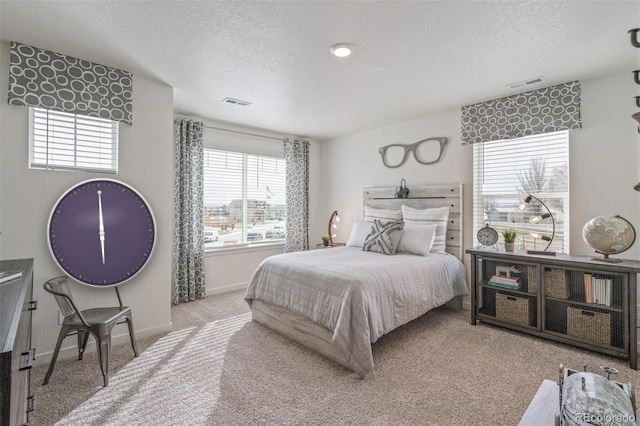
6,00
